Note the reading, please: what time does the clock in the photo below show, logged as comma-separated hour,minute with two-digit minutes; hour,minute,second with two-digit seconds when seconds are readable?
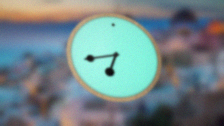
6,43
